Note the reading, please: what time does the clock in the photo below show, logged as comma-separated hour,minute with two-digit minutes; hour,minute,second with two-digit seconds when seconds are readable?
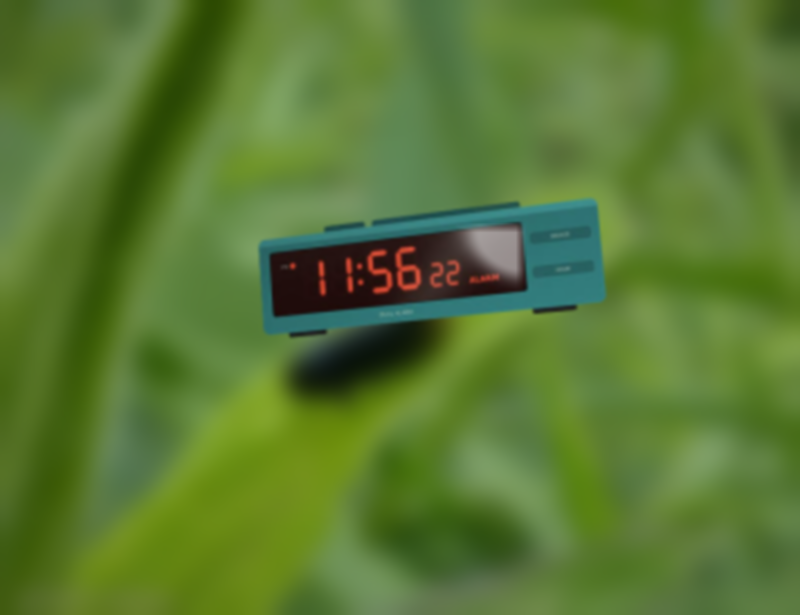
11,56,22
